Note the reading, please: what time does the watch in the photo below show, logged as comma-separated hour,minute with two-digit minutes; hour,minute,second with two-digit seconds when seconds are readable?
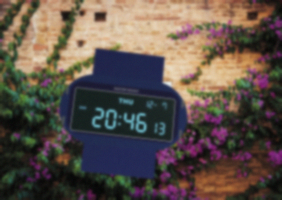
20,46,13
